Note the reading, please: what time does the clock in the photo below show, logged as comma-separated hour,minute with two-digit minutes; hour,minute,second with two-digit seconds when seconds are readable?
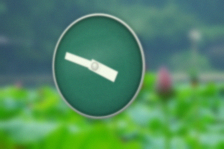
3,48
